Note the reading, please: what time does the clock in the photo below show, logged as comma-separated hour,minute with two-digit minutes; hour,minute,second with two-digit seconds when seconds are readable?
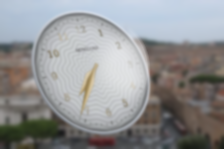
7,36
